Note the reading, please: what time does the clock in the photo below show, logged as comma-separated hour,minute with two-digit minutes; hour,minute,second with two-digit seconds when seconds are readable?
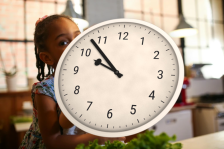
9,53
